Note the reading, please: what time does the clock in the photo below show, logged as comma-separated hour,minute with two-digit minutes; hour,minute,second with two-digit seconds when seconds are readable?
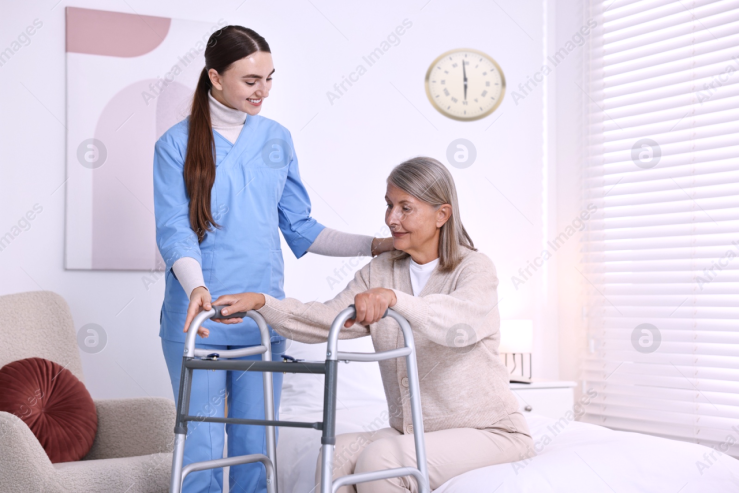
5,59
